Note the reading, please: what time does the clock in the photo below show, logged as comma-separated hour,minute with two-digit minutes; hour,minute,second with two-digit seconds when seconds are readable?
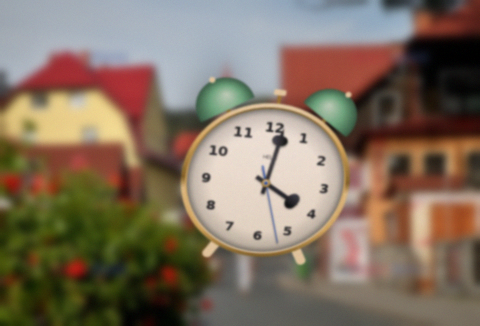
4,01,27
